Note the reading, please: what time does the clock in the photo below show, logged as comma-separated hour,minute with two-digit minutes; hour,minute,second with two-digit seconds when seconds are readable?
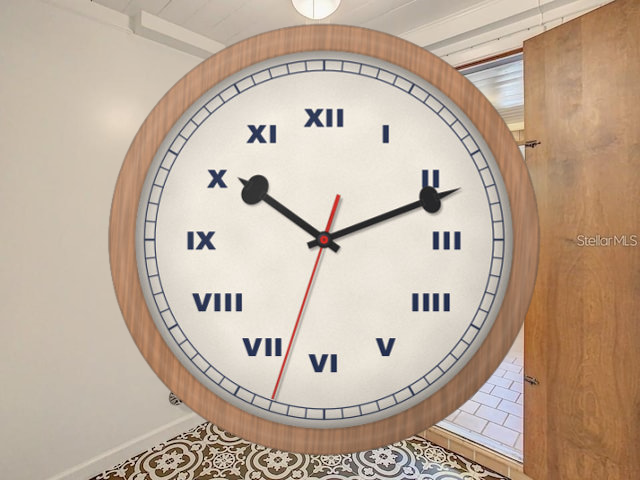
10,11,33
